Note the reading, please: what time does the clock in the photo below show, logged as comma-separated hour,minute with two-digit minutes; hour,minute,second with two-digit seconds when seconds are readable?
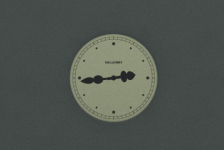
2,44
